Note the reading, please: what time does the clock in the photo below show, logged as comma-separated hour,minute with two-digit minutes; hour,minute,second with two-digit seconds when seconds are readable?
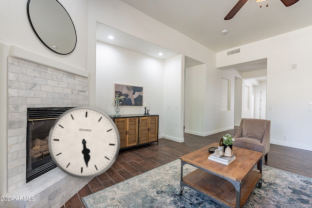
5,28
